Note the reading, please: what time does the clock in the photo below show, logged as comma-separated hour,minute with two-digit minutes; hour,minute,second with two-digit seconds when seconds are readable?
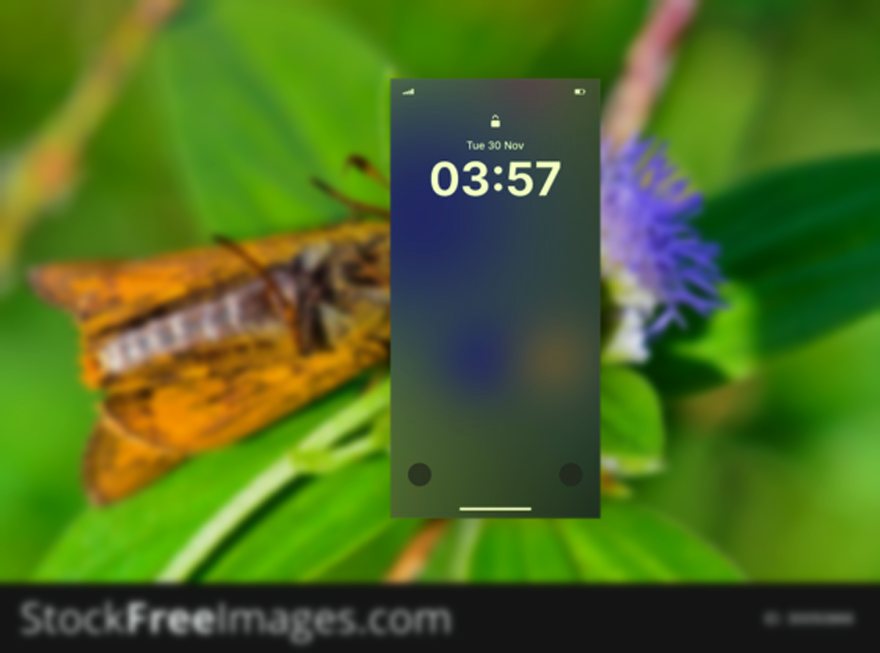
3,57
